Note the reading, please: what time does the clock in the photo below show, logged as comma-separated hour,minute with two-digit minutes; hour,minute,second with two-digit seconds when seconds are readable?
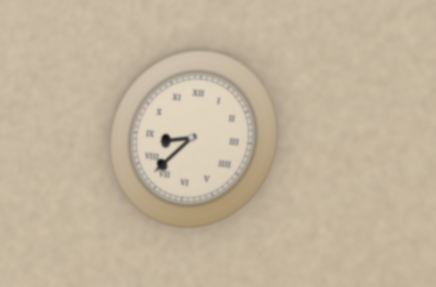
8,37
